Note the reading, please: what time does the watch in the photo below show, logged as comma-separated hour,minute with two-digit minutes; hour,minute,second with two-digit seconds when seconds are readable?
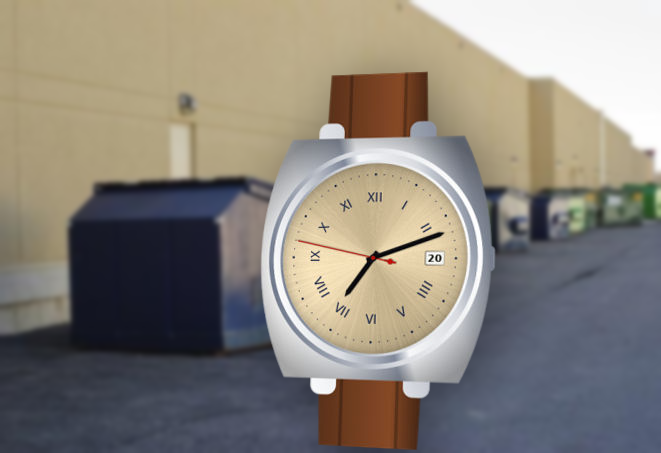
7,11,47
